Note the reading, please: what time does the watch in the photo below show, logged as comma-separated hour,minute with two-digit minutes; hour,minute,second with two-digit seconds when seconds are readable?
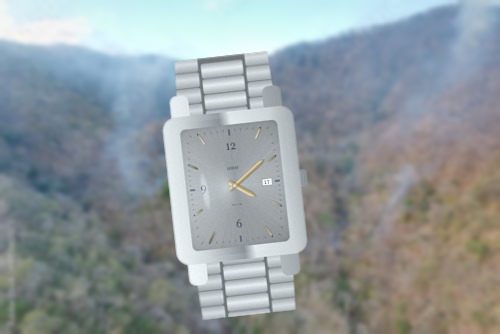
4,09
